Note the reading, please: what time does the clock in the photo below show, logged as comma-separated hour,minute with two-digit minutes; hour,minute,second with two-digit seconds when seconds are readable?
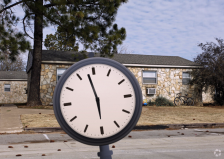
5,58
